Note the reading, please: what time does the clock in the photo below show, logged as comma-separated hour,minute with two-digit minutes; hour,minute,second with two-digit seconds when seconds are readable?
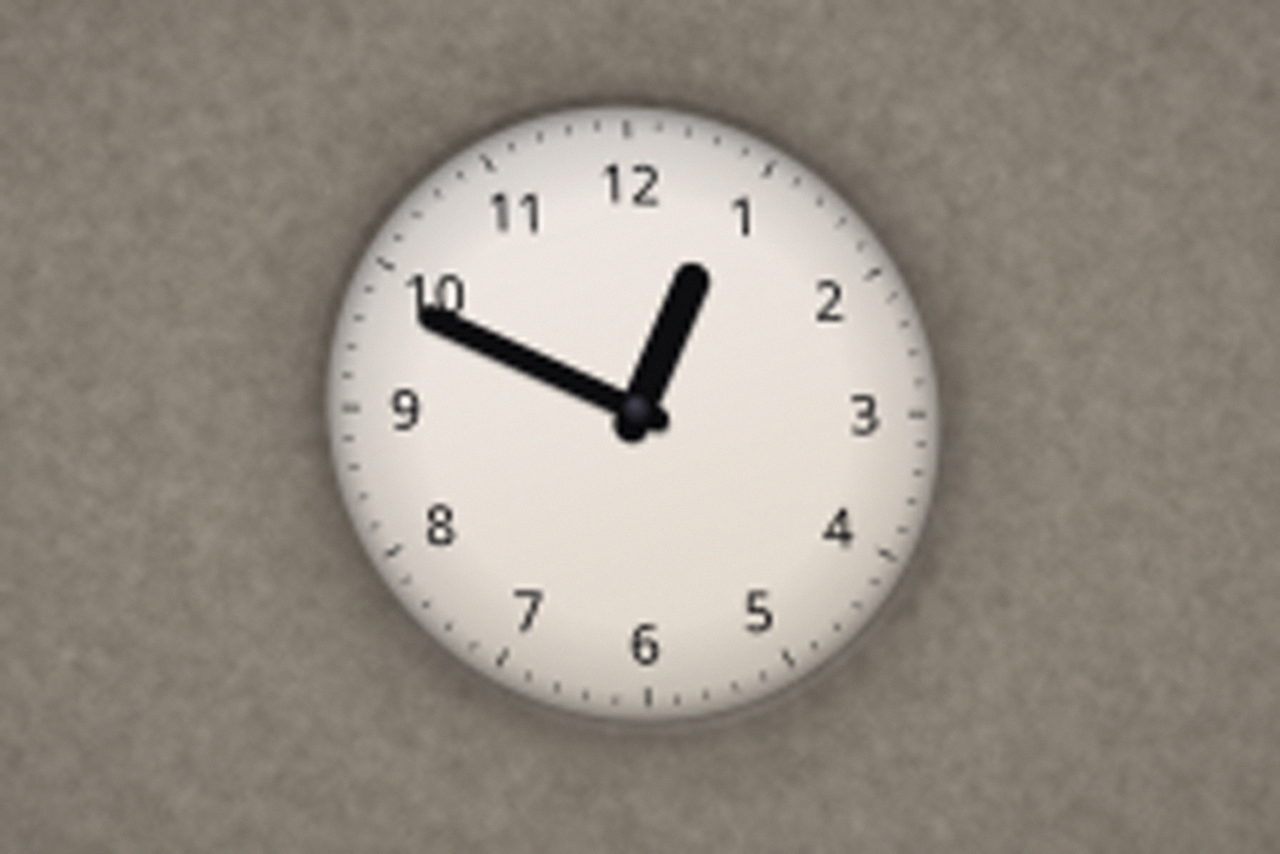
12,49
